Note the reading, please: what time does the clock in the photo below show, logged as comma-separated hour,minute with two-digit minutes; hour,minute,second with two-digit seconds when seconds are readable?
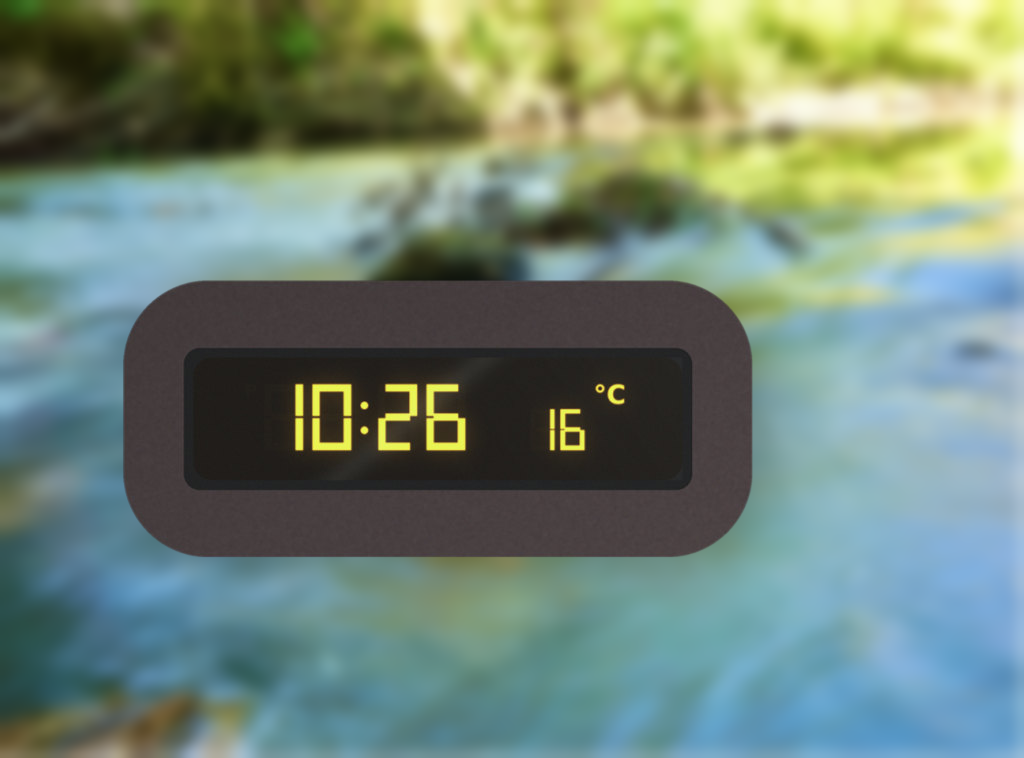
10,26
